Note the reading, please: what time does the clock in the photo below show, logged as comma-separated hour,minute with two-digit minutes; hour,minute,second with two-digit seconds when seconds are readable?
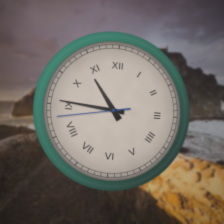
10,45,43
